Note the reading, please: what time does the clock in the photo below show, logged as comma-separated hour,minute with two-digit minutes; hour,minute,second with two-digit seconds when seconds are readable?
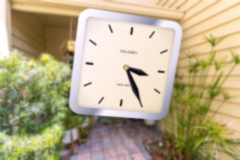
3,25
